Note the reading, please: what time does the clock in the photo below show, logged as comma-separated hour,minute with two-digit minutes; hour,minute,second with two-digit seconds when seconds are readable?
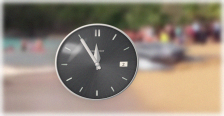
11,55
